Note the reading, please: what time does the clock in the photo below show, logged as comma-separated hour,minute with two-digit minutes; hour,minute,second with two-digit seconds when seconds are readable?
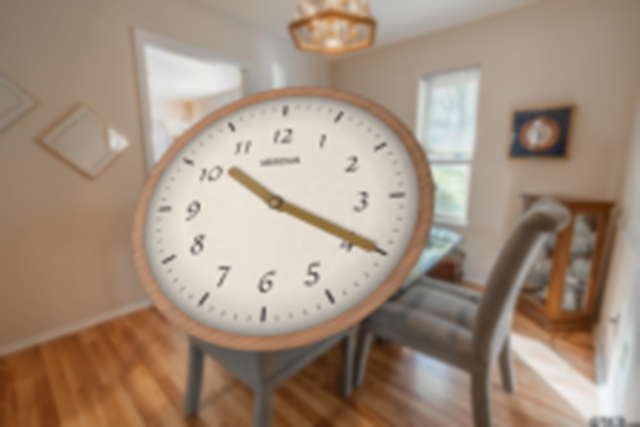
10,20
